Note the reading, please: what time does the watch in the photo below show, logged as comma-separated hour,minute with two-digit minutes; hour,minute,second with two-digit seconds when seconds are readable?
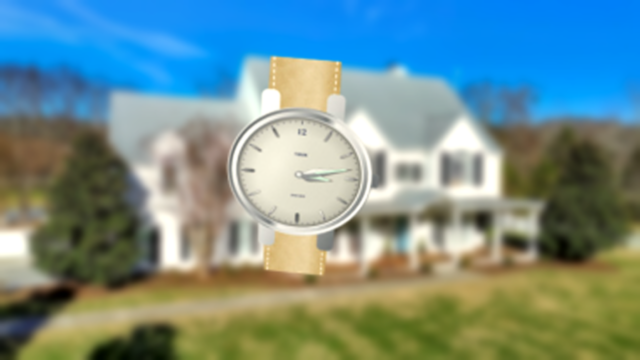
3,13
